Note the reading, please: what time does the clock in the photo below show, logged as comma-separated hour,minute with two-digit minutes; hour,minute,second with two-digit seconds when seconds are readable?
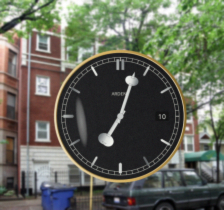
7,03
